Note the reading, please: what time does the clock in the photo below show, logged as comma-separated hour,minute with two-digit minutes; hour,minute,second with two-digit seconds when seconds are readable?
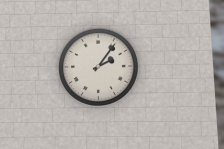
2,06
